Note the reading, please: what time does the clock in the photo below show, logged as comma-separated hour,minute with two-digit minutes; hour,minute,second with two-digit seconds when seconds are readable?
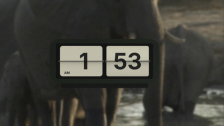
1,53
